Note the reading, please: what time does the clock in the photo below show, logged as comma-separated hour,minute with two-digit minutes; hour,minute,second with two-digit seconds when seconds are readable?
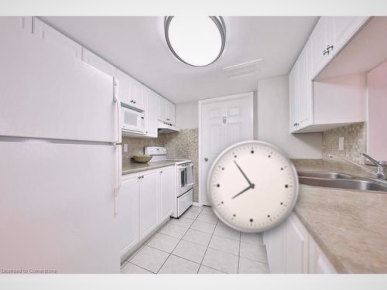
7,54
